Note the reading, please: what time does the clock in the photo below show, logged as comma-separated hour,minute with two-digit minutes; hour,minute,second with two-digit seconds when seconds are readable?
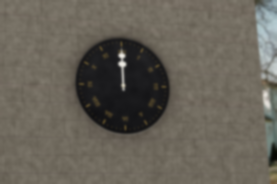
12,00
